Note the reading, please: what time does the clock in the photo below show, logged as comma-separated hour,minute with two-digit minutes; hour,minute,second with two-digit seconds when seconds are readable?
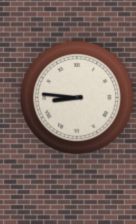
8,46
